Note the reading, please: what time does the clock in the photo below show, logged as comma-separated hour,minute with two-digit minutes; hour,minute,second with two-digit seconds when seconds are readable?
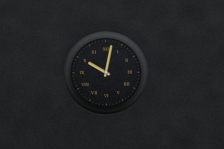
10,02
